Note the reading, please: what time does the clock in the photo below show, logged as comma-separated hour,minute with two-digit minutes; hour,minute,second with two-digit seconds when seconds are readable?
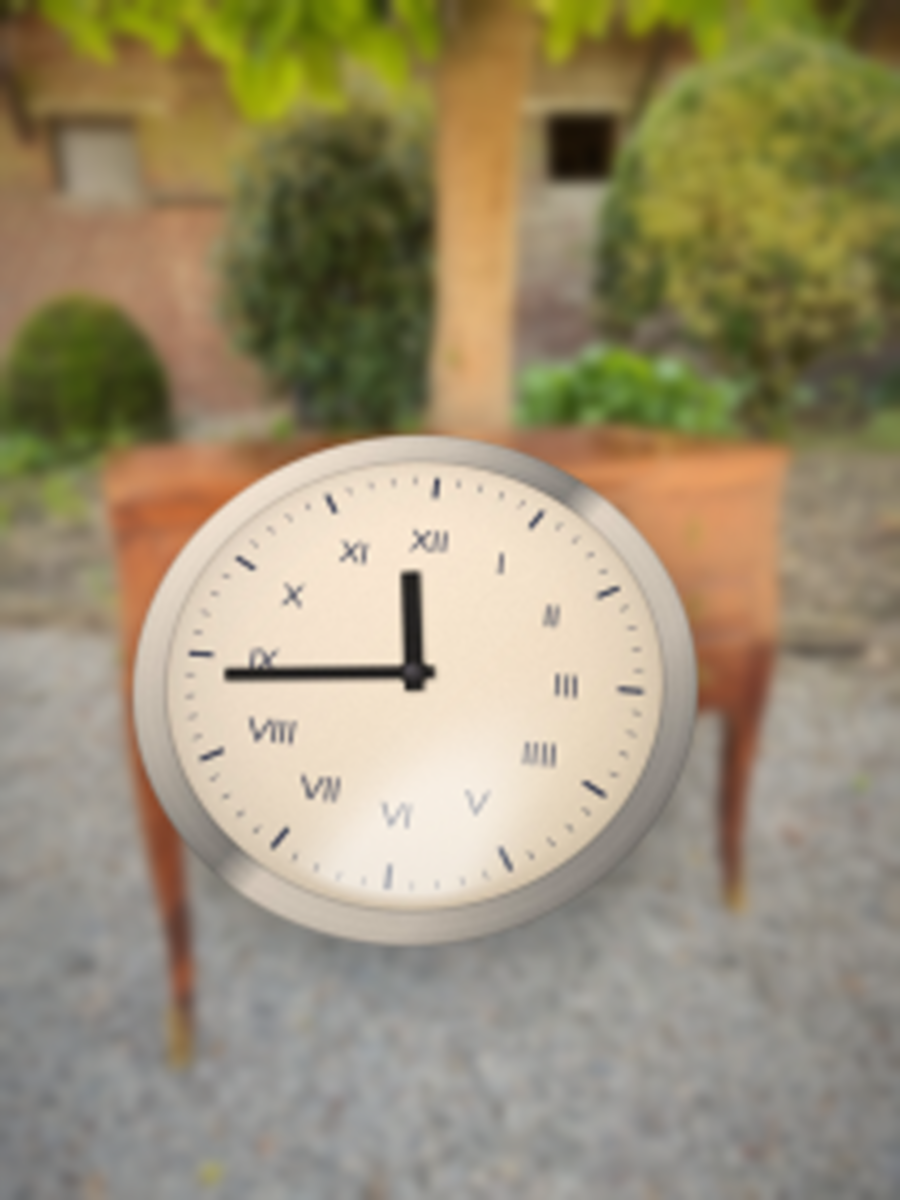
11,44
